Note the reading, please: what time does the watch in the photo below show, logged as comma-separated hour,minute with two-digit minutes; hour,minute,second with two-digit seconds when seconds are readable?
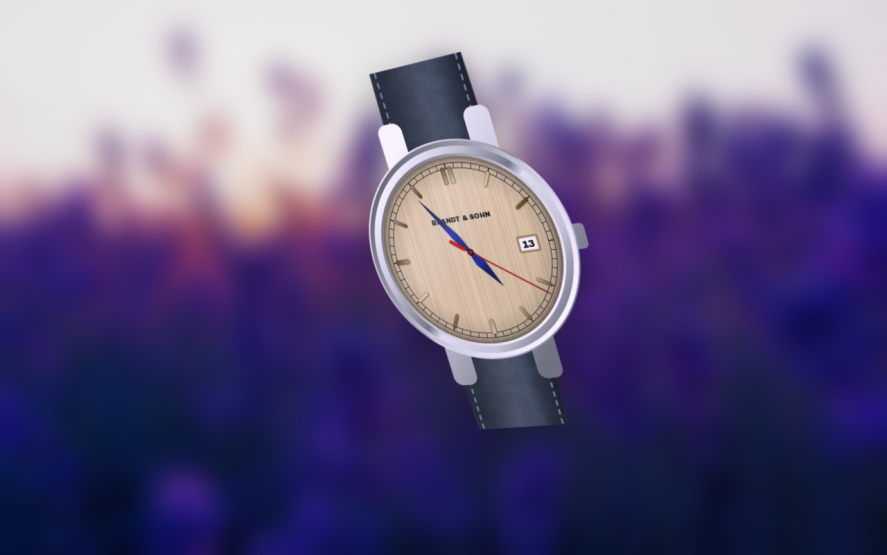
4,54,21
